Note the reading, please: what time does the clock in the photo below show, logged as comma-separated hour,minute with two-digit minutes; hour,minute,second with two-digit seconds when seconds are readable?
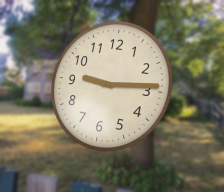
9,14
